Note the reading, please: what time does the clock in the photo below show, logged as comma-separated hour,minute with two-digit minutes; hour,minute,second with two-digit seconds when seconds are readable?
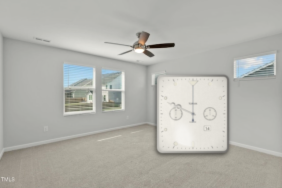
9,49
